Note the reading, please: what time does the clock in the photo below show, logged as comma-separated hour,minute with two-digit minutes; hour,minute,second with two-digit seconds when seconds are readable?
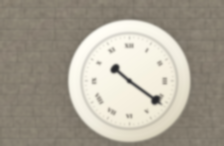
10,21
